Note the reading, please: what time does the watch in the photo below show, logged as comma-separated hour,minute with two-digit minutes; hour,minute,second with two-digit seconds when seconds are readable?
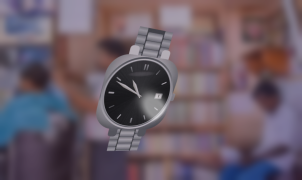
10,49
